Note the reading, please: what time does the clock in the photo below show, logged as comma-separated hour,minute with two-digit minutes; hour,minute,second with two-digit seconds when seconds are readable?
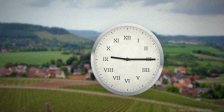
9,15
